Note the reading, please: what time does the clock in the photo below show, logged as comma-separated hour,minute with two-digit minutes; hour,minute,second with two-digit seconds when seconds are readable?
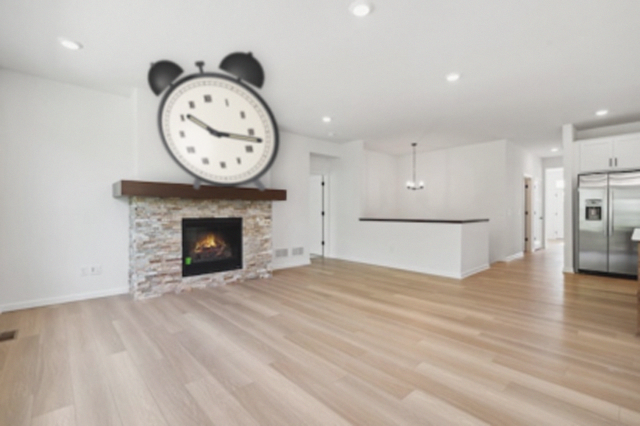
10,17
